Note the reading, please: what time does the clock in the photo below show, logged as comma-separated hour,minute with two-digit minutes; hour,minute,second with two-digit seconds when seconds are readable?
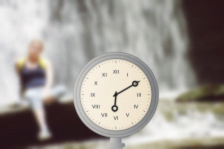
6,10
